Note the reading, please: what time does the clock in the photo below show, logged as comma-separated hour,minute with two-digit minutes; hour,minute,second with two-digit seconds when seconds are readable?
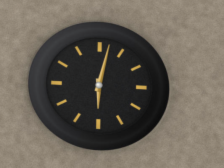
6,02
